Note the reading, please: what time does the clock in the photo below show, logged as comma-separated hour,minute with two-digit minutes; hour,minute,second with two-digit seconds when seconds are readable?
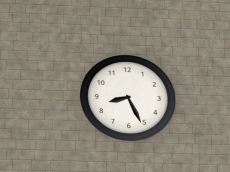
8,26
